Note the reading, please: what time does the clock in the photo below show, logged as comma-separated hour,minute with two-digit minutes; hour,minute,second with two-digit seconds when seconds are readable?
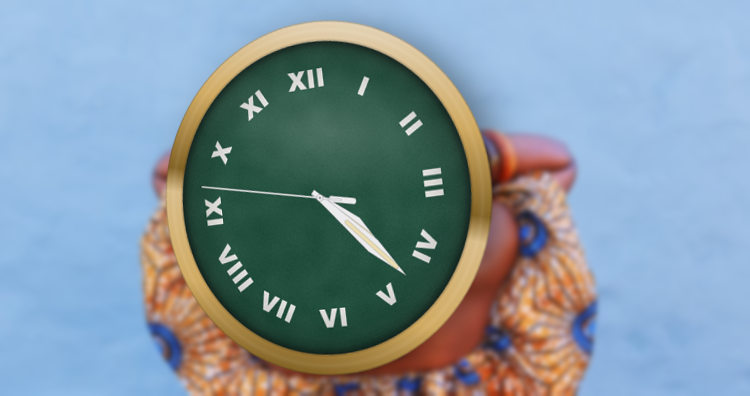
4,22,47
